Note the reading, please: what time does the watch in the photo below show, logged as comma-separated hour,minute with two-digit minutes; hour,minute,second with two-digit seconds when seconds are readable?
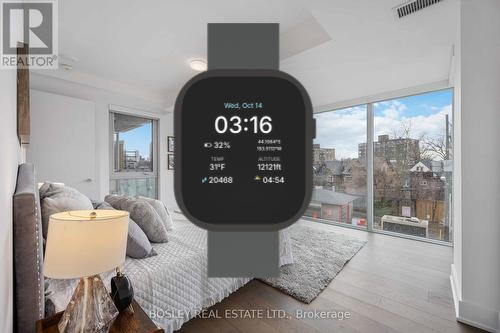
3,16
